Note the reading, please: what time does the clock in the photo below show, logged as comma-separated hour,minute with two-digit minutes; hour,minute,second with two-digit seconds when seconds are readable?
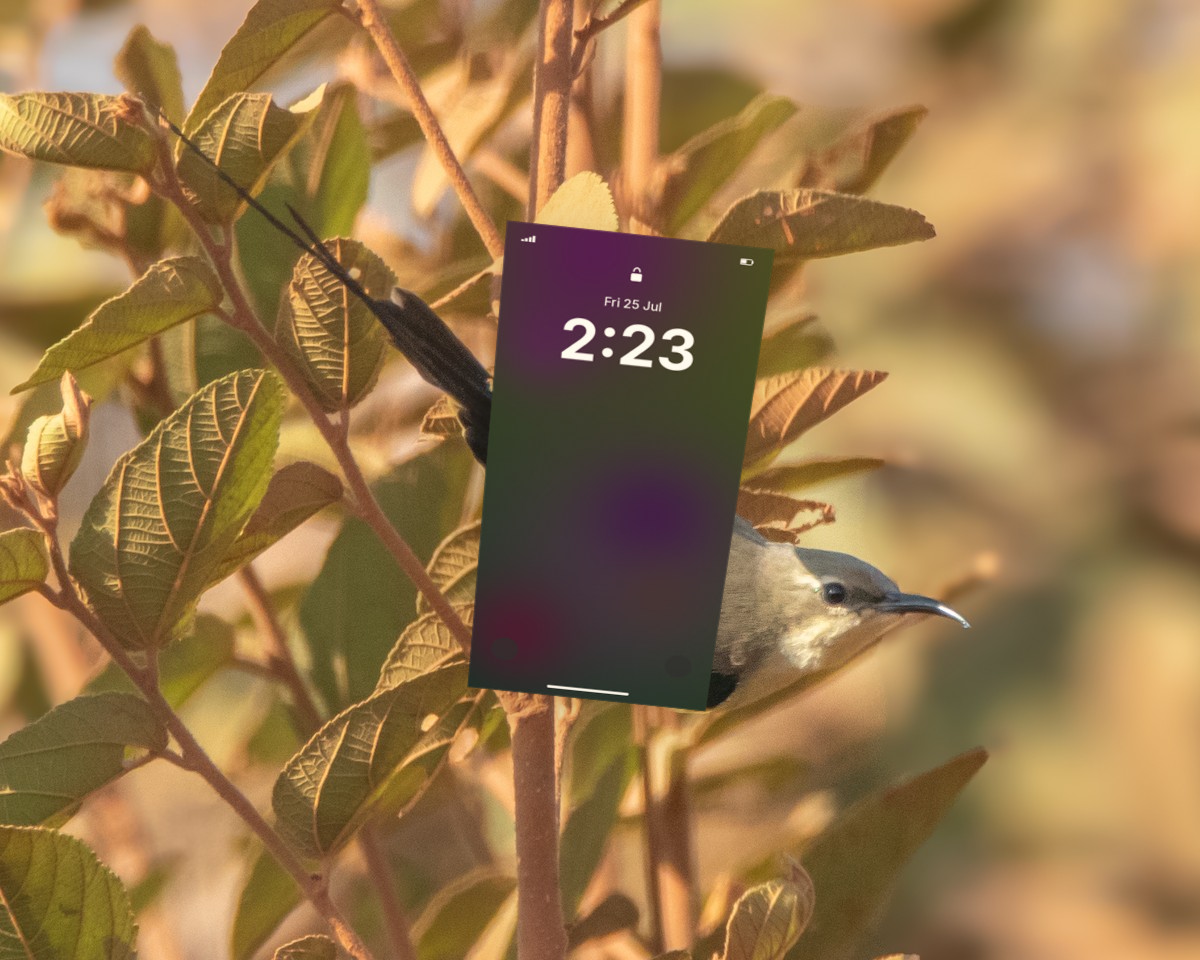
2,23
